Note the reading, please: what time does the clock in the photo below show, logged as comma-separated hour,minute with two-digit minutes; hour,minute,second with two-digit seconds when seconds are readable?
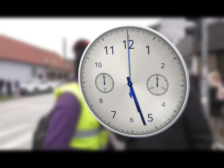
5,27
